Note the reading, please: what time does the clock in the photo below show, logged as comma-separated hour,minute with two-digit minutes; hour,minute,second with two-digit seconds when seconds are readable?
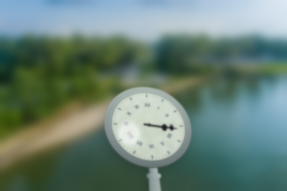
3,16
